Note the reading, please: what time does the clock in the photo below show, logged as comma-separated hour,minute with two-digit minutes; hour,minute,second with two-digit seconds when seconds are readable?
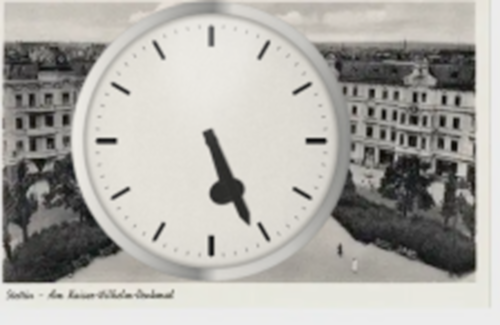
5,26
